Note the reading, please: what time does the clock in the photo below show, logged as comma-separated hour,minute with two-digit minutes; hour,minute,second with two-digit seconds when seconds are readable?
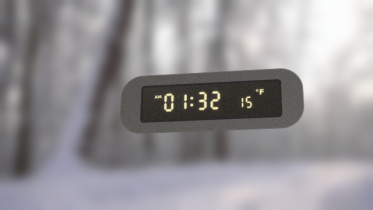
1,32
